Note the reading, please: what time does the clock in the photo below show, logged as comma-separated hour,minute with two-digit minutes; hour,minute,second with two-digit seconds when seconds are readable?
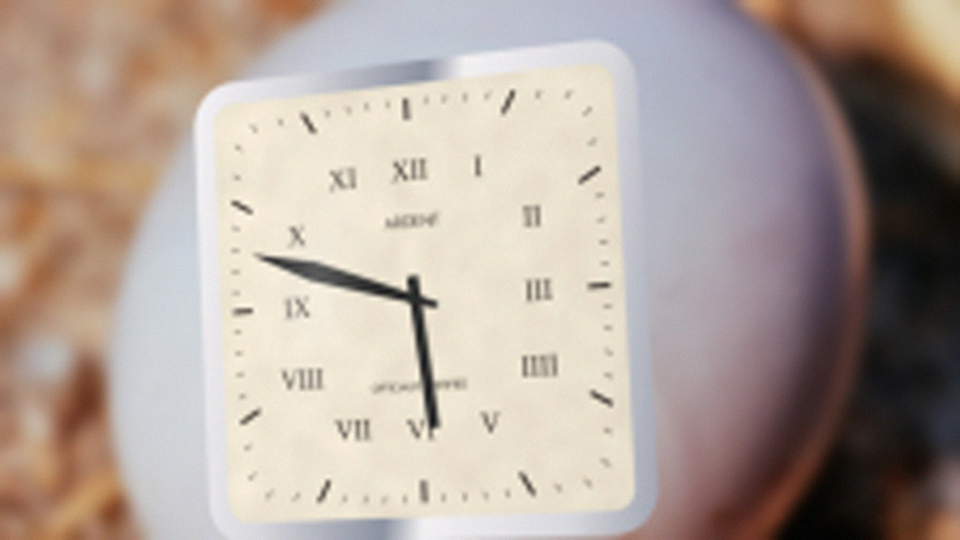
5,48
